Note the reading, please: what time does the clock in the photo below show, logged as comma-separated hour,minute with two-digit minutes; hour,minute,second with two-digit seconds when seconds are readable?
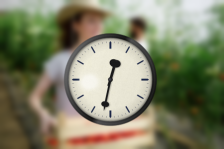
12,32
